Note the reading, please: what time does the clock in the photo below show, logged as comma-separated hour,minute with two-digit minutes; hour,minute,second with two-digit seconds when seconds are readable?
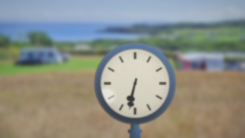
6,32
